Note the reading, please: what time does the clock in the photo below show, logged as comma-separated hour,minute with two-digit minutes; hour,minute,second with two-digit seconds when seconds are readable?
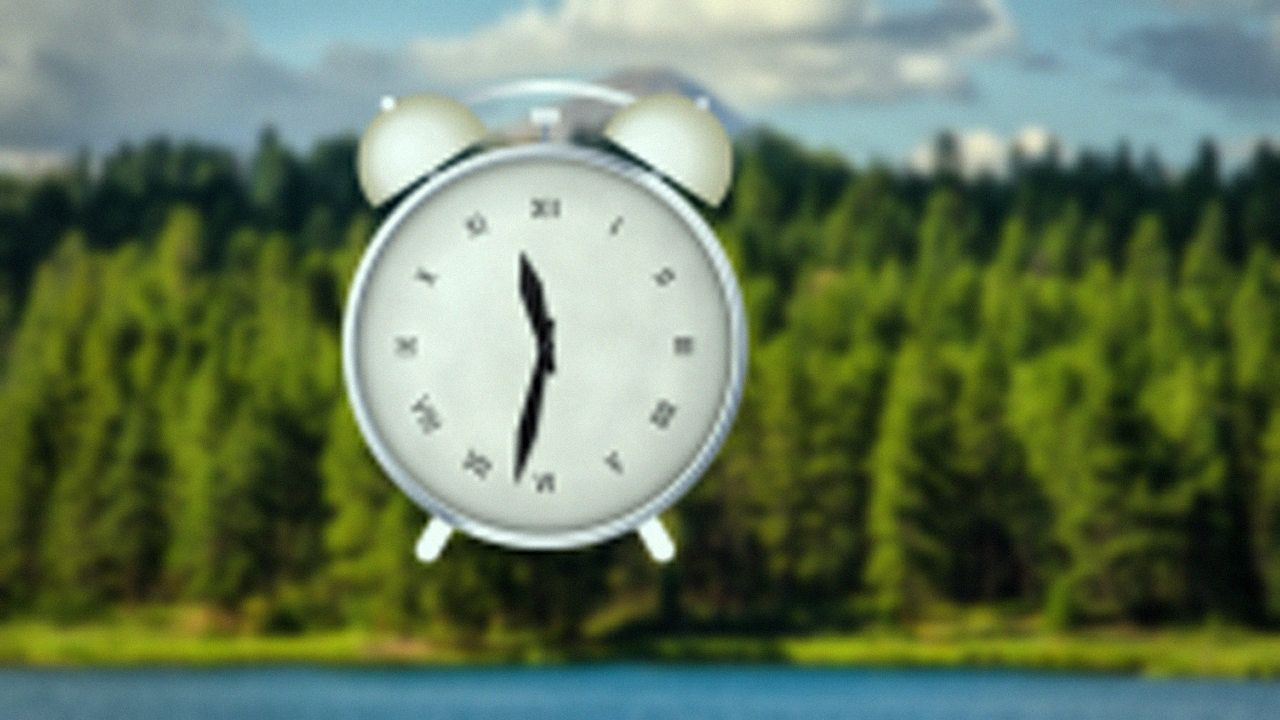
11,32
